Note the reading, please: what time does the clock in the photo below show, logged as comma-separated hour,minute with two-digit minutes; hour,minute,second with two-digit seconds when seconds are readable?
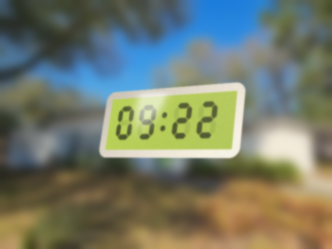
9,22
